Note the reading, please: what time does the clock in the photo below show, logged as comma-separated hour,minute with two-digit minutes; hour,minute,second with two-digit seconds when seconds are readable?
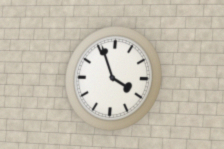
3,56
